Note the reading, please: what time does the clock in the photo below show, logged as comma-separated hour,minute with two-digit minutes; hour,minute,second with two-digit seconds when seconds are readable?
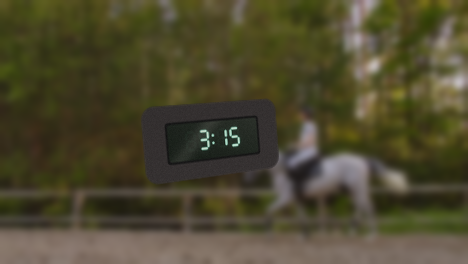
3,15
